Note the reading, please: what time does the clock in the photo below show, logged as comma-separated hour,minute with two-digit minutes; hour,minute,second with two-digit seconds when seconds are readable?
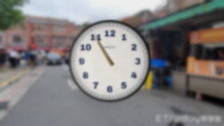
10,55
